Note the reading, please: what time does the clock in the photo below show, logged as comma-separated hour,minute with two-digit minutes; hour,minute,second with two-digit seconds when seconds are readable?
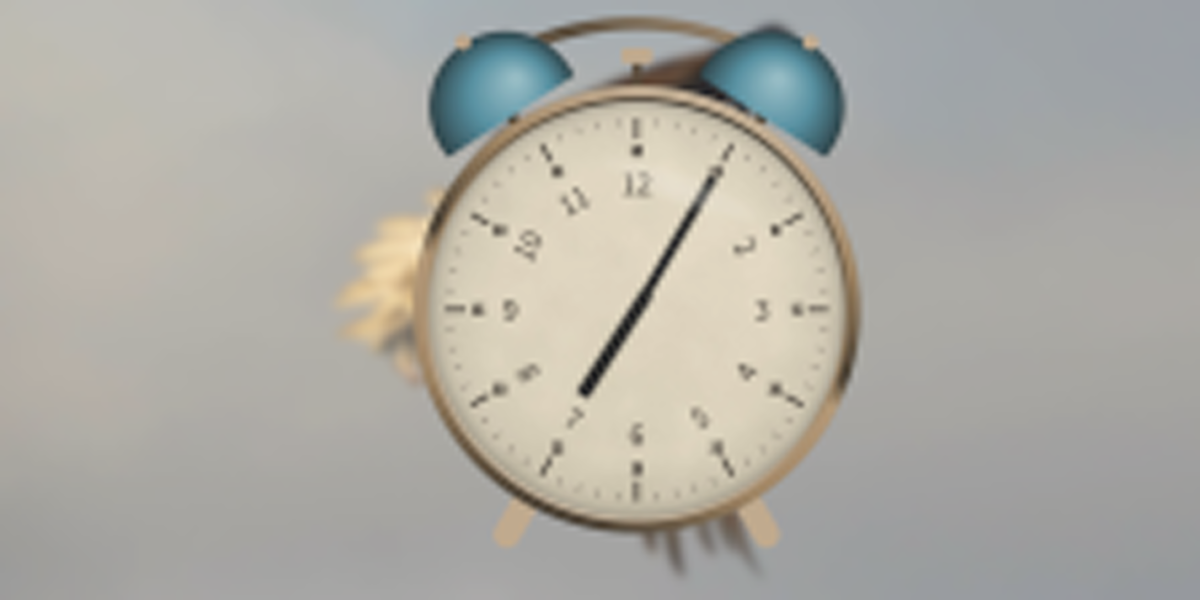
7,05
